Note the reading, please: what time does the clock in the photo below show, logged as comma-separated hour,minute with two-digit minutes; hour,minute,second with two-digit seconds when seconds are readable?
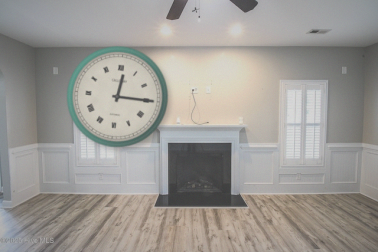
12,15
